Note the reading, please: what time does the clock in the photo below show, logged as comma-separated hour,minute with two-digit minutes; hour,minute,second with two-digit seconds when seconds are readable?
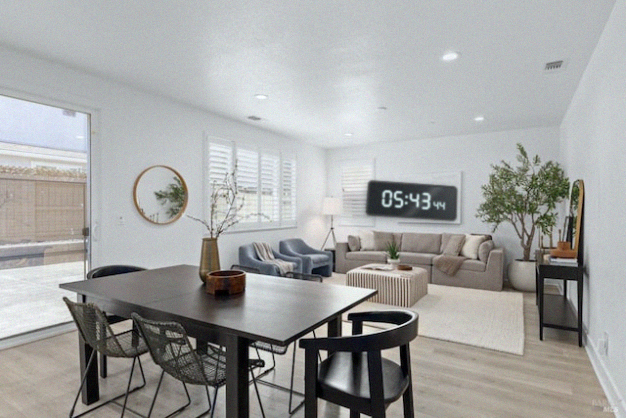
5,43,44
